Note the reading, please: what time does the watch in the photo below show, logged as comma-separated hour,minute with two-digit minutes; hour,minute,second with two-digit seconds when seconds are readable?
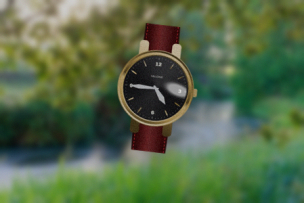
4,45
